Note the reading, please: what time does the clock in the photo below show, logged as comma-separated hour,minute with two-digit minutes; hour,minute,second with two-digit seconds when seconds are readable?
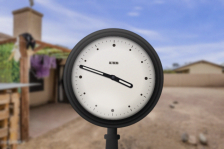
3,48
